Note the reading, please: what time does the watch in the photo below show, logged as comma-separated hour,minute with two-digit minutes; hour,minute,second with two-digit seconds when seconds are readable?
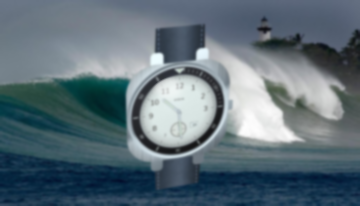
10,29
